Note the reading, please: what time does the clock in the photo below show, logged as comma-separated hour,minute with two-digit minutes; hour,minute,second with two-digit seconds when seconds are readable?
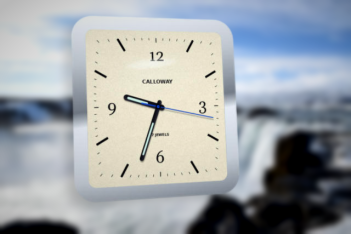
9,33,17
